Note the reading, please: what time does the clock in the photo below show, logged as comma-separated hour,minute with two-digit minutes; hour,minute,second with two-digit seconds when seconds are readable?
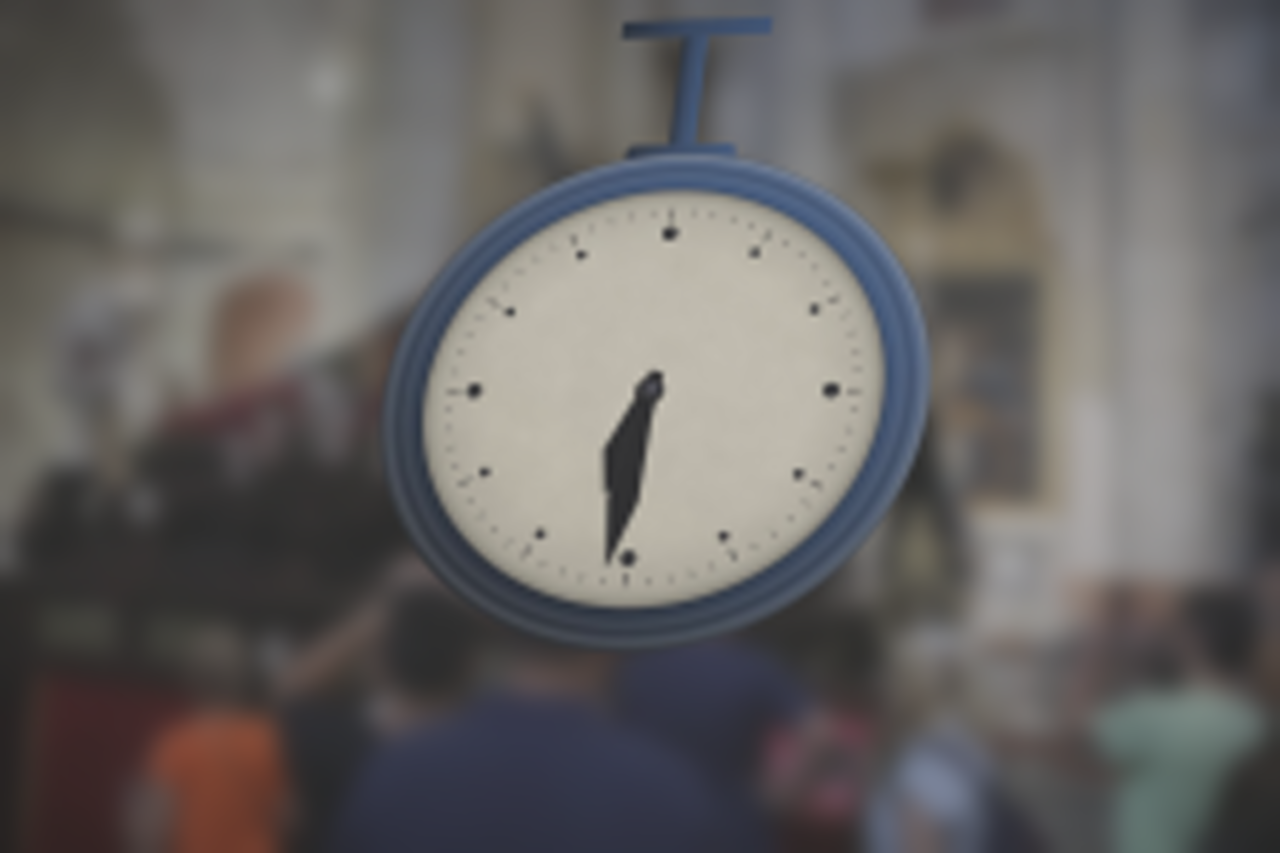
6,31
